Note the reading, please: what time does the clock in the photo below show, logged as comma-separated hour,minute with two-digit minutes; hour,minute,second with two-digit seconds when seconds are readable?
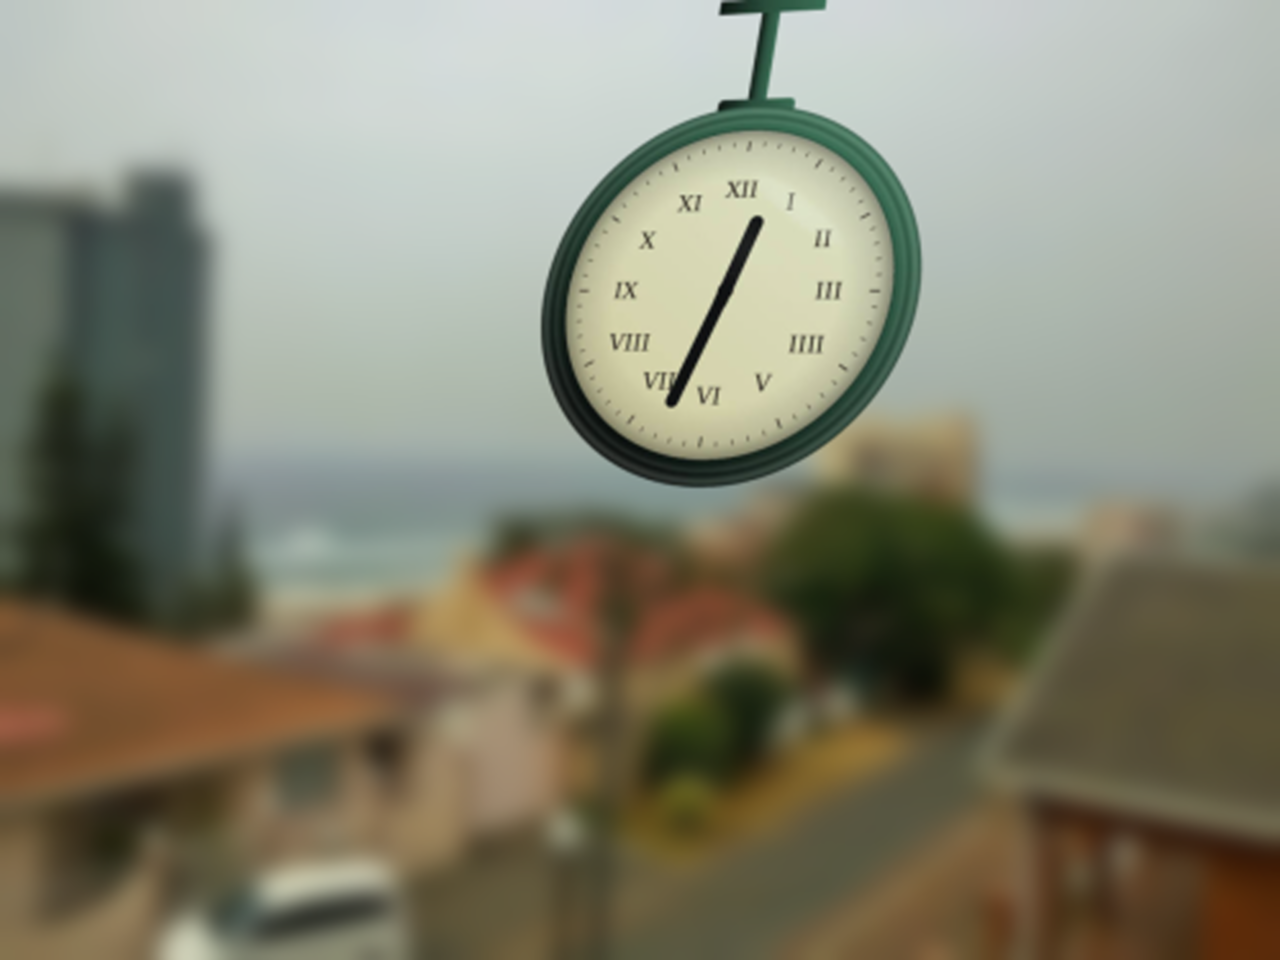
12,33
